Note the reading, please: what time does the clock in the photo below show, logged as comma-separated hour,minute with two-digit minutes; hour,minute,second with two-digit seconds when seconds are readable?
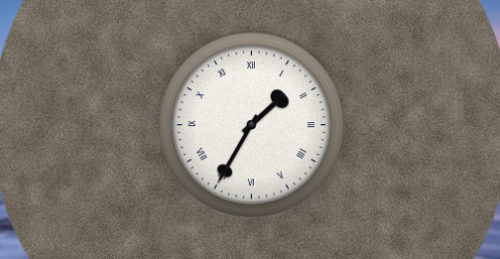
1,35
